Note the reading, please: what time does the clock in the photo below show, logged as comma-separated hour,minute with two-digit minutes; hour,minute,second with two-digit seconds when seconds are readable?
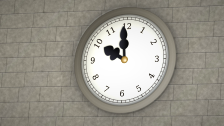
9,59
